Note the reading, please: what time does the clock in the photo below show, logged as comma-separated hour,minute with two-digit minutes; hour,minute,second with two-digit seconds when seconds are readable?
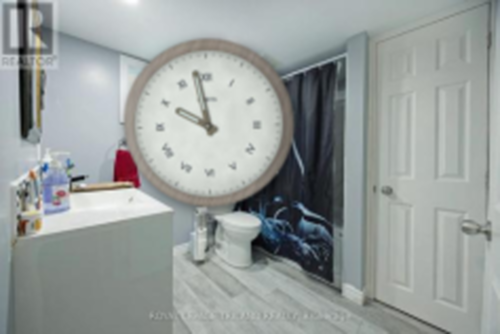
9,58
